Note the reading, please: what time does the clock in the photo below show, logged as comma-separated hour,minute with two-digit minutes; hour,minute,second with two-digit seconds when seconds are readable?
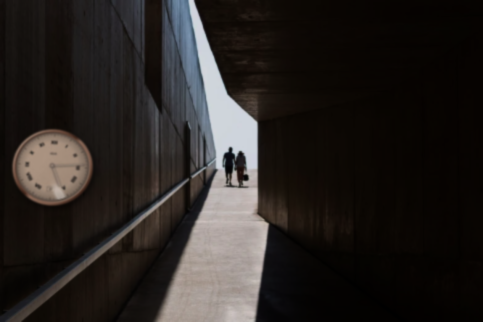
5,14
